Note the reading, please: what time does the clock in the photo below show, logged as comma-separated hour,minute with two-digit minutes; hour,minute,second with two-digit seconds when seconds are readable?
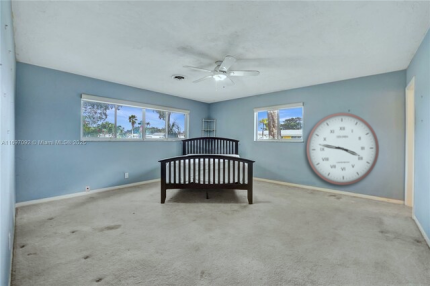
3,47
